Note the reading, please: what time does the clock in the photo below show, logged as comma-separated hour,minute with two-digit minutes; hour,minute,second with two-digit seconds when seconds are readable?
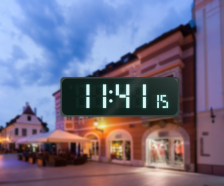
11,41,15
